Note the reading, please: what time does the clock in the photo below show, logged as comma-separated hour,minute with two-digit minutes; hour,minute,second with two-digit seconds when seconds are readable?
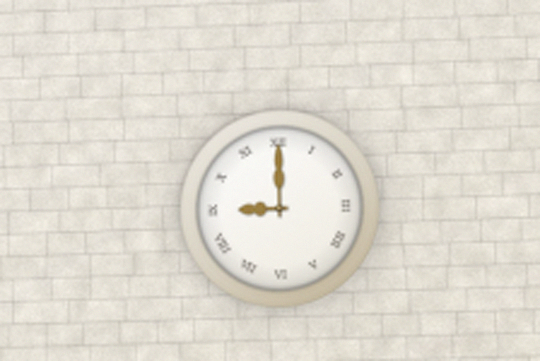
9,00
